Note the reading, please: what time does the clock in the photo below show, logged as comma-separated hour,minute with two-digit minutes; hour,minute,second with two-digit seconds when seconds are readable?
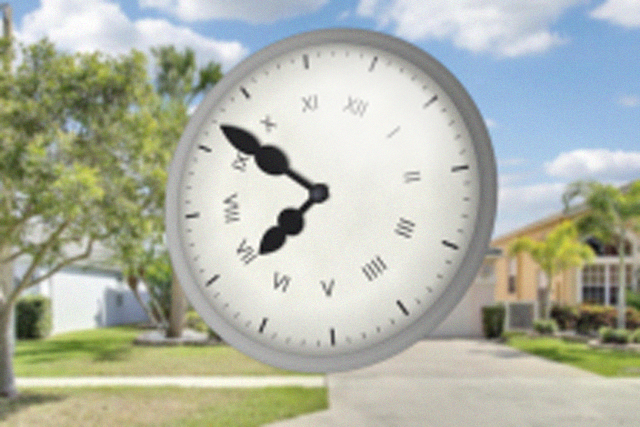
6,47
